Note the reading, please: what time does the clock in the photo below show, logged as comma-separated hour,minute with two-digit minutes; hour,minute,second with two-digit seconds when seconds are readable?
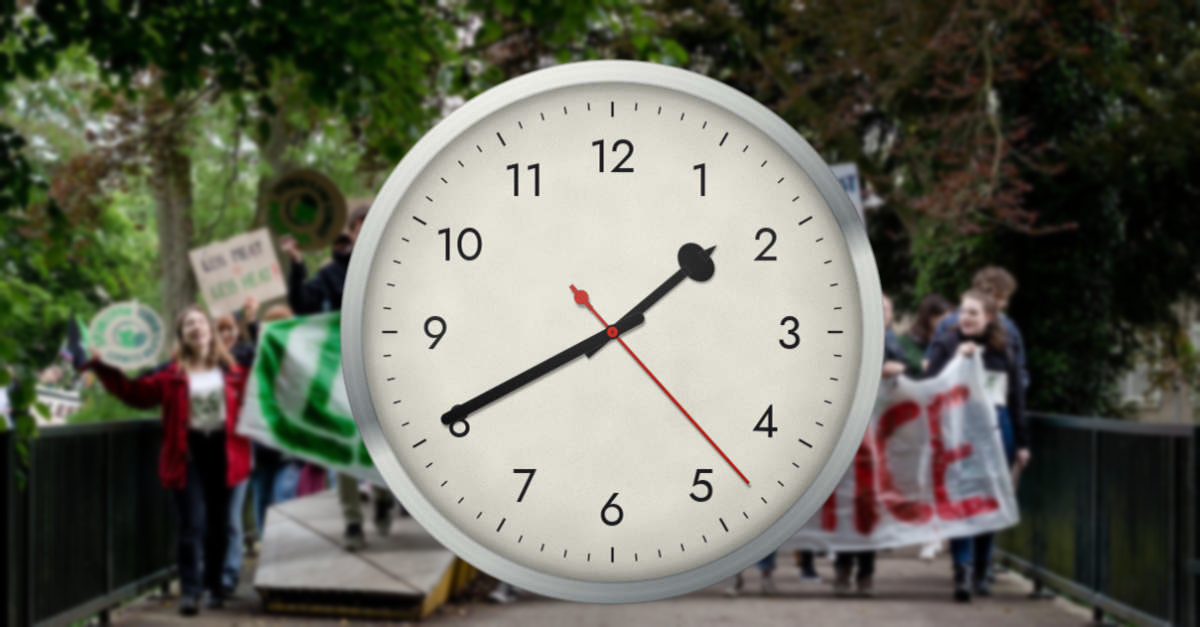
1,40,23
